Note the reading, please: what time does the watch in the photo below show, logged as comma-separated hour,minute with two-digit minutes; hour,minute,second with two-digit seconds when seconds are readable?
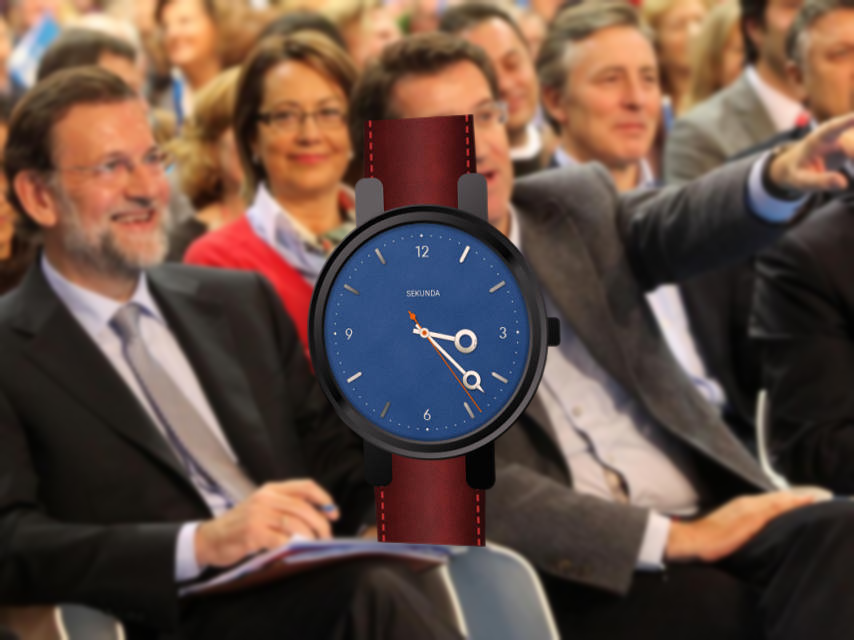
3,22,24
